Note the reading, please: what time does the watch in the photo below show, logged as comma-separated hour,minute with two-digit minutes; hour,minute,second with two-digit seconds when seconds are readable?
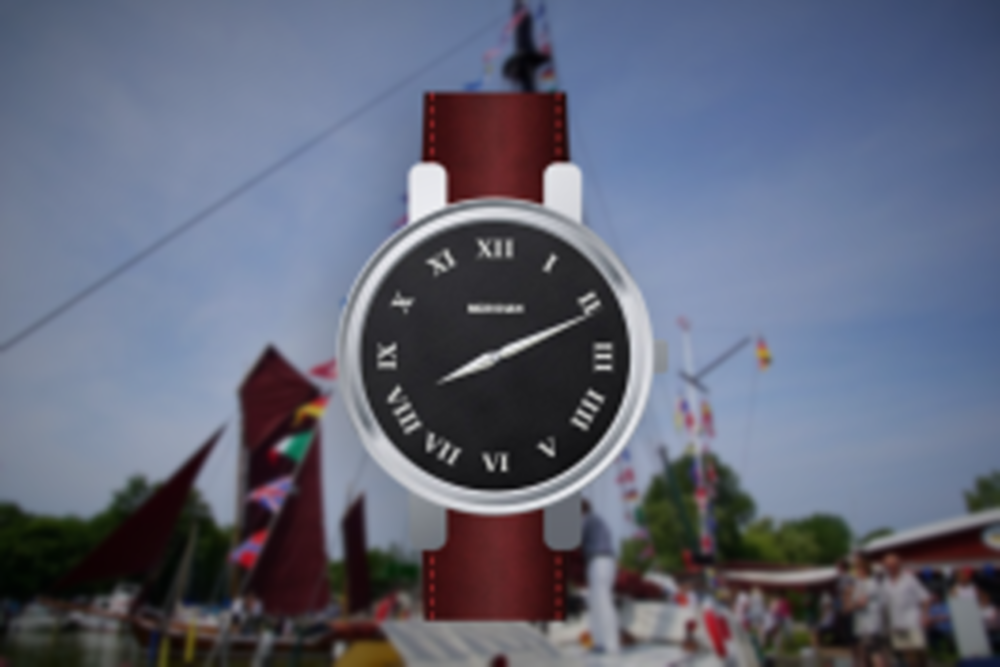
8,11
